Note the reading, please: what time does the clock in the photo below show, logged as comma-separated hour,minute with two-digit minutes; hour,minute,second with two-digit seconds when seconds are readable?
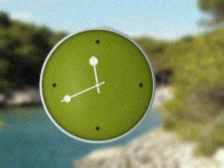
11,41
